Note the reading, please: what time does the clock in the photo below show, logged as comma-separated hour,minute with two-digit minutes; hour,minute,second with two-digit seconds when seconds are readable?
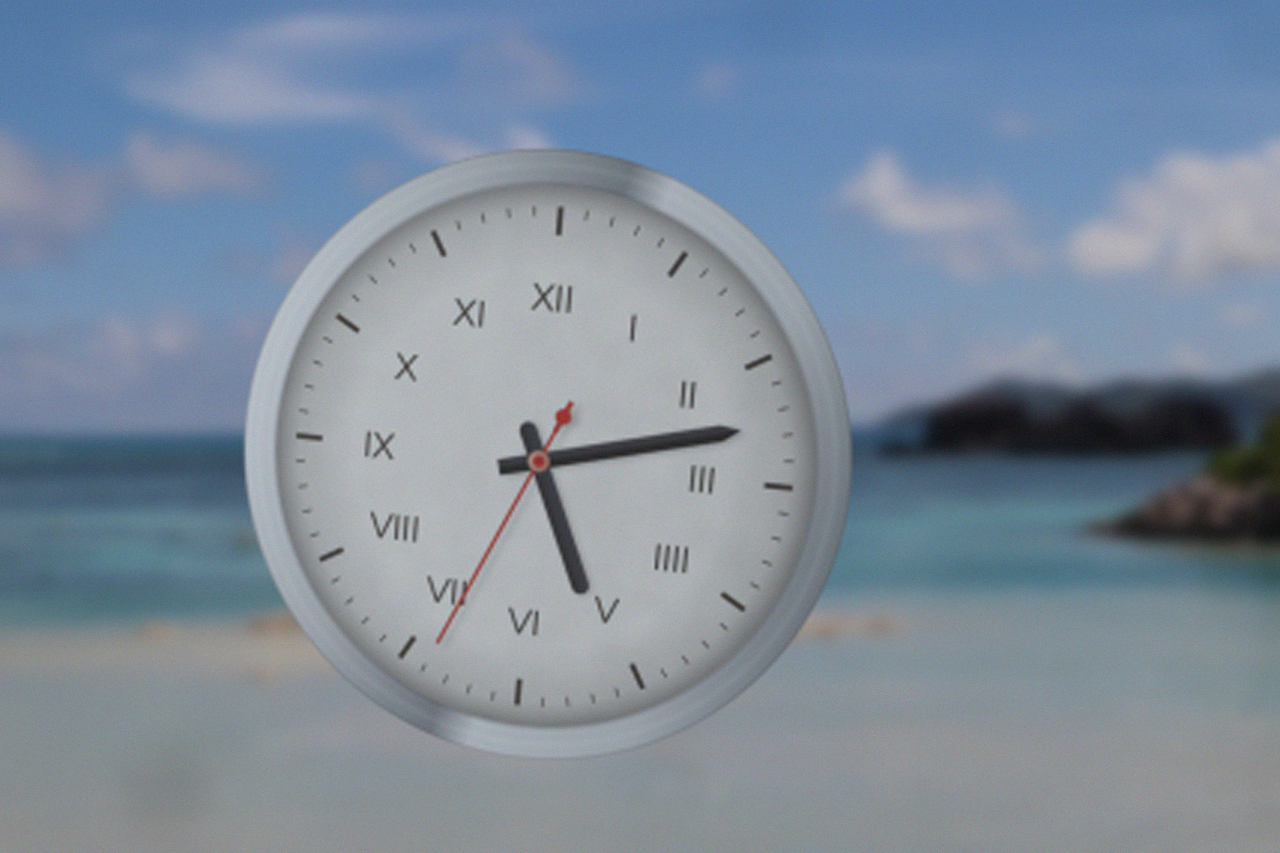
5,12,34
